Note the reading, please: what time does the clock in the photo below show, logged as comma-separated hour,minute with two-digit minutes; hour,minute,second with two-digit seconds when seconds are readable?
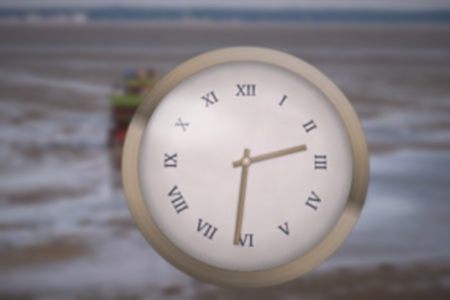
2,31
